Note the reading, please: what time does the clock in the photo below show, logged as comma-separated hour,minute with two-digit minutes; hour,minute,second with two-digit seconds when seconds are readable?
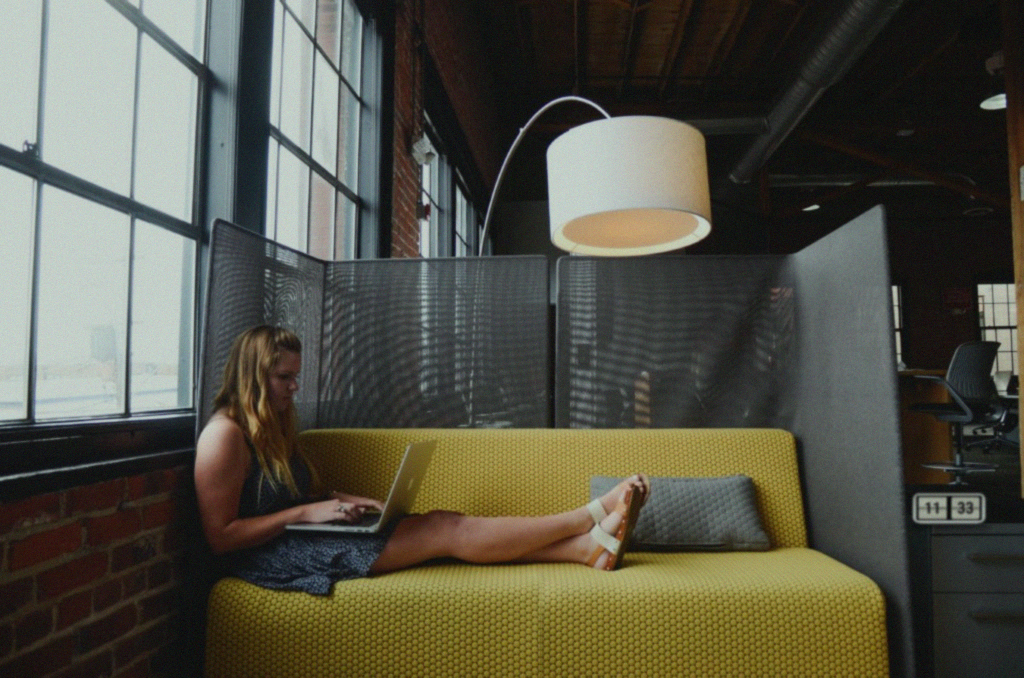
11,33
